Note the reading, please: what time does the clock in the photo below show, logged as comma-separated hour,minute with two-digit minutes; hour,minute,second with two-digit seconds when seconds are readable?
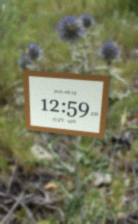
12,59
